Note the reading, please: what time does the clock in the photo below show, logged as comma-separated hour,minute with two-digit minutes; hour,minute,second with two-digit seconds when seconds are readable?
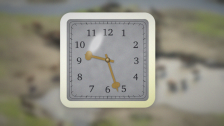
9,27
